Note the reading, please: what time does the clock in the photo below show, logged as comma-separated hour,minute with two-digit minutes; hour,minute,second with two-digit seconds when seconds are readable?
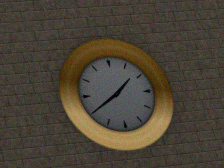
1,40
